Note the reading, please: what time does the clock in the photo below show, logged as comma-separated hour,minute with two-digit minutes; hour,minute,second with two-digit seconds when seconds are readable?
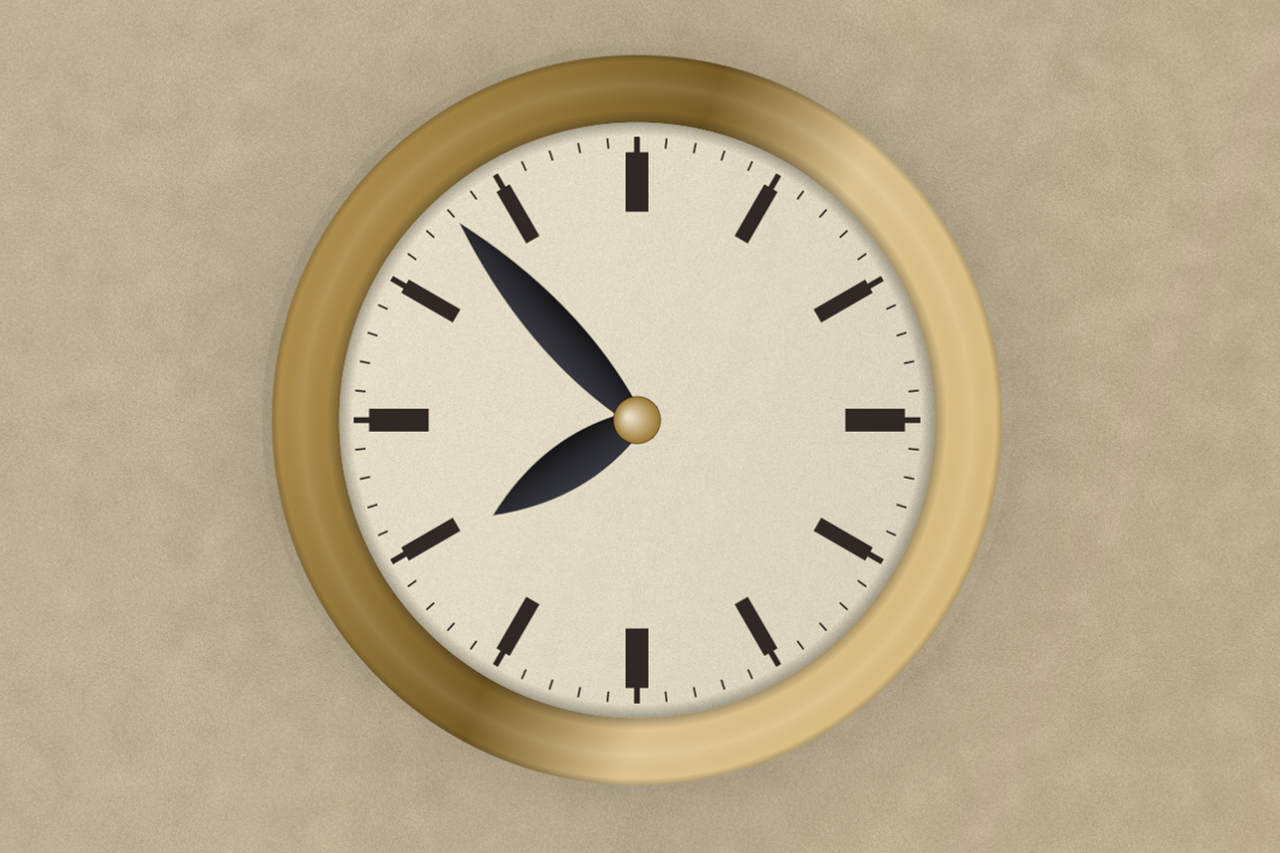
7,53
